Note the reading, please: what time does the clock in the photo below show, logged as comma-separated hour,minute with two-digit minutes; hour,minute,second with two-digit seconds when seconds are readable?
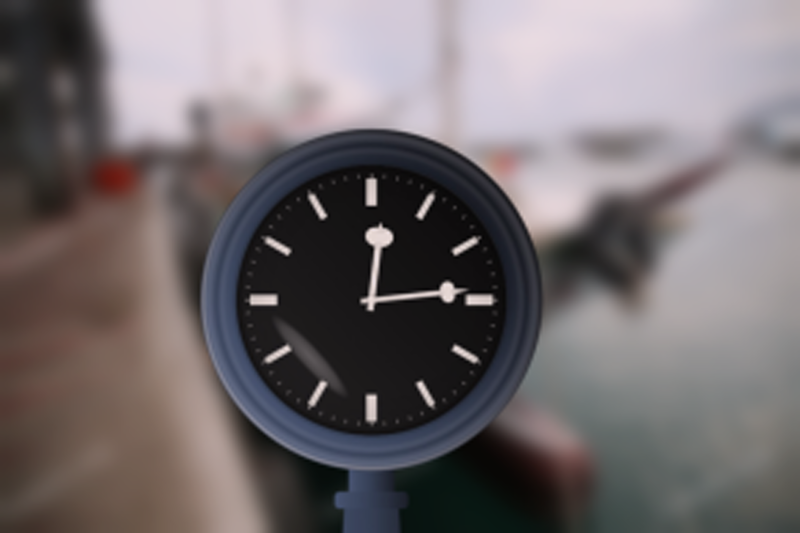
12,14
